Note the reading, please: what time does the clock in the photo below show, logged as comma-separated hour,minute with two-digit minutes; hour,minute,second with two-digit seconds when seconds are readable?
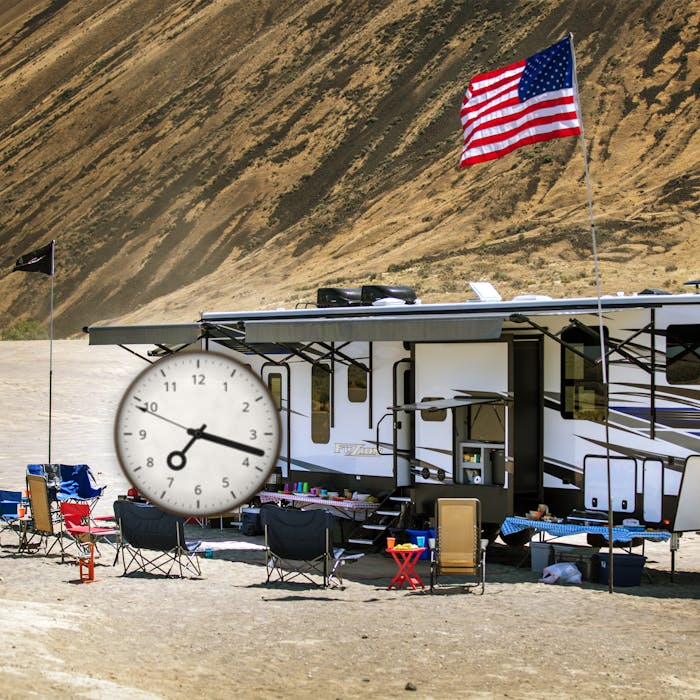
7,17,49
